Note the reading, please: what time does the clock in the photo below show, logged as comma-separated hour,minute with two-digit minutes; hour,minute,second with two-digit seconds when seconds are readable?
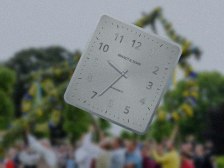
9,34
